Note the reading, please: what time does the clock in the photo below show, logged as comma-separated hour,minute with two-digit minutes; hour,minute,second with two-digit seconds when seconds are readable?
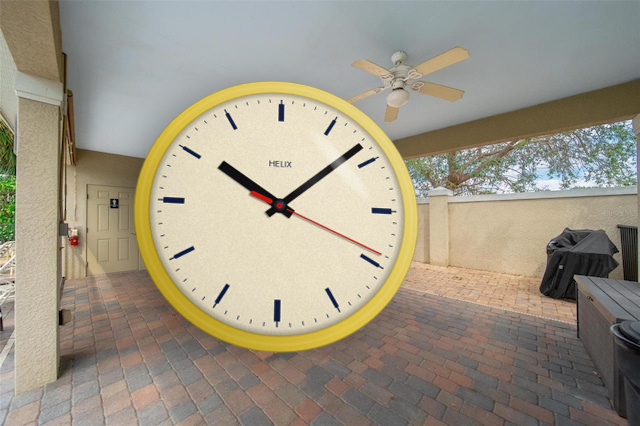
10,08,19
